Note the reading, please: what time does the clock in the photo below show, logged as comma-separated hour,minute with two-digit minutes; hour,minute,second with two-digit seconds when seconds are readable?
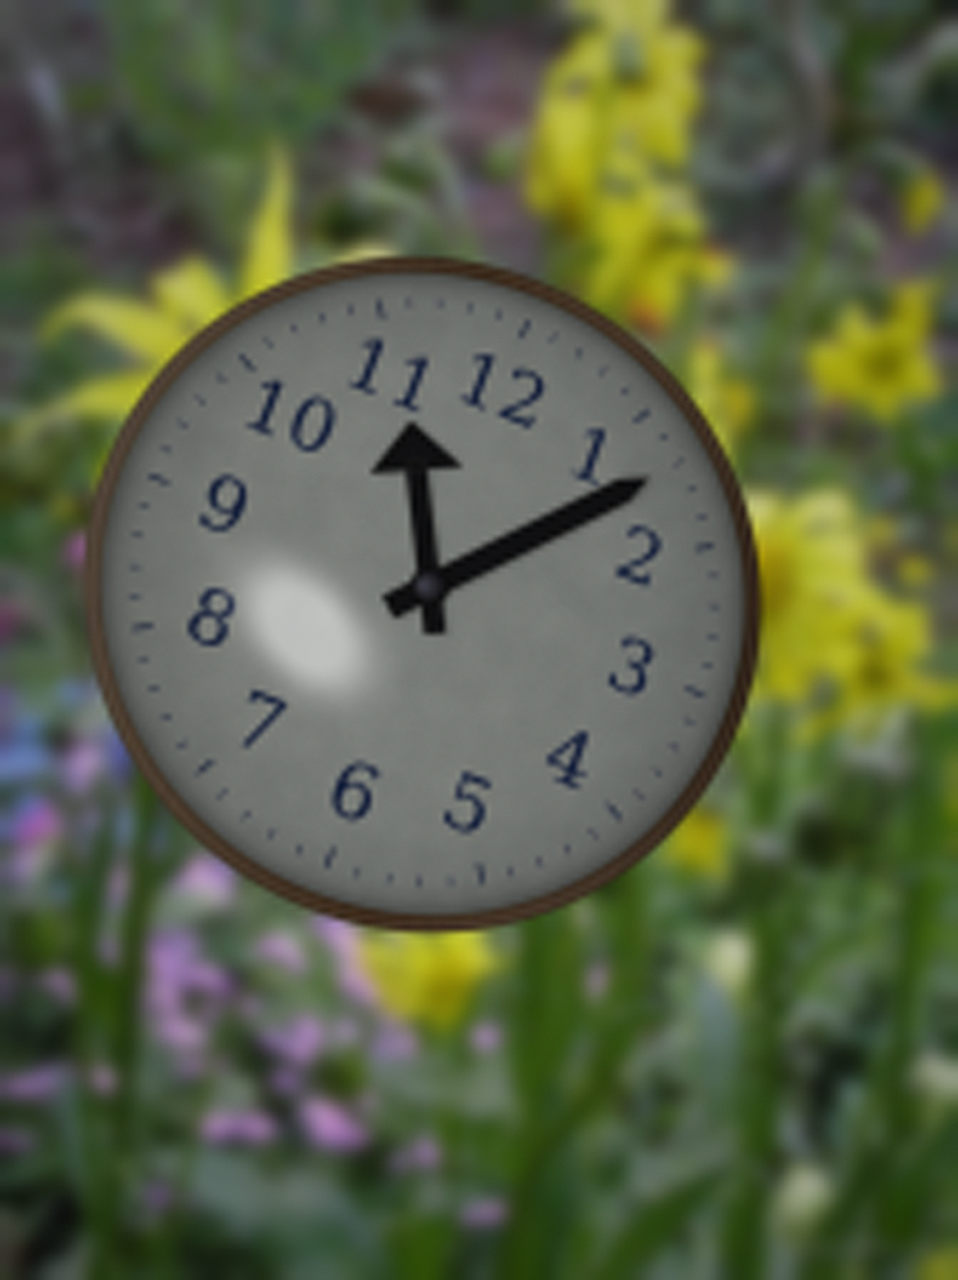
11,07
